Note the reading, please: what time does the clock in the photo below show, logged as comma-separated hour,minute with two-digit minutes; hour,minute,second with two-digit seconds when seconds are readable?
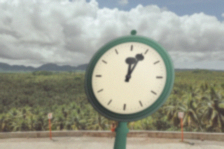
12,04
